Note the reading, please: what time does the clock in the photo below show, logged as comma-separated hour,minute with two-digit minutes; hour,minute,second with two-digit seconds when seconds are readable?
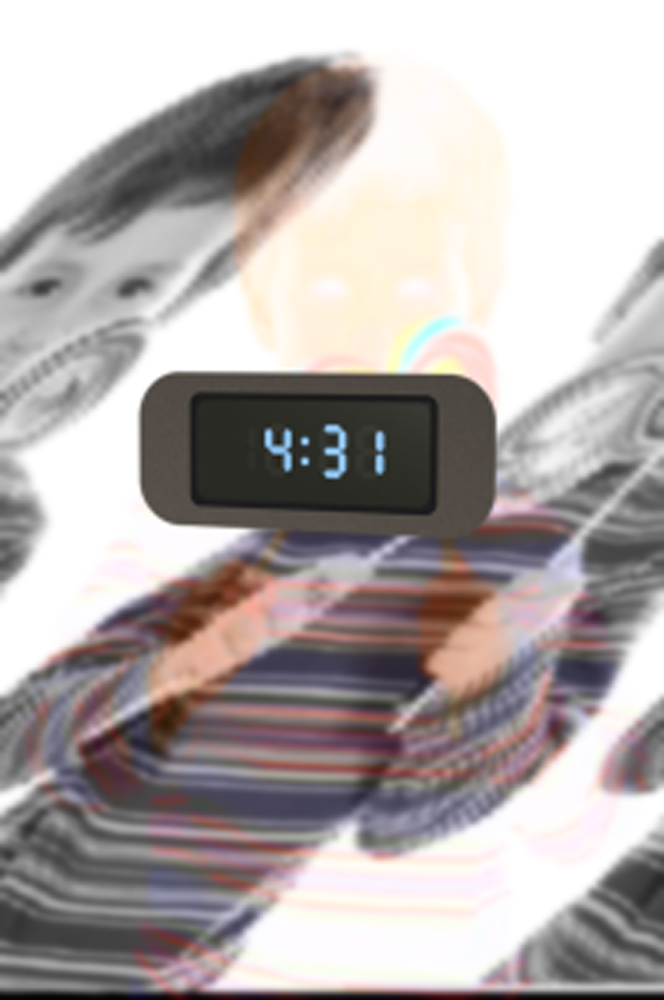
4,31
